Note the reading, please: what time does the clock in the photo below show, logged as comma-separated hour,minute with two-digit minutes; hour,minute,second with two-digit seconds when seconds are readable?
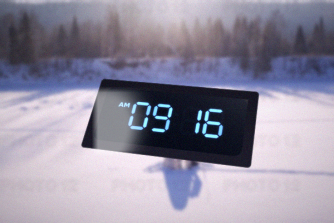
9,16
